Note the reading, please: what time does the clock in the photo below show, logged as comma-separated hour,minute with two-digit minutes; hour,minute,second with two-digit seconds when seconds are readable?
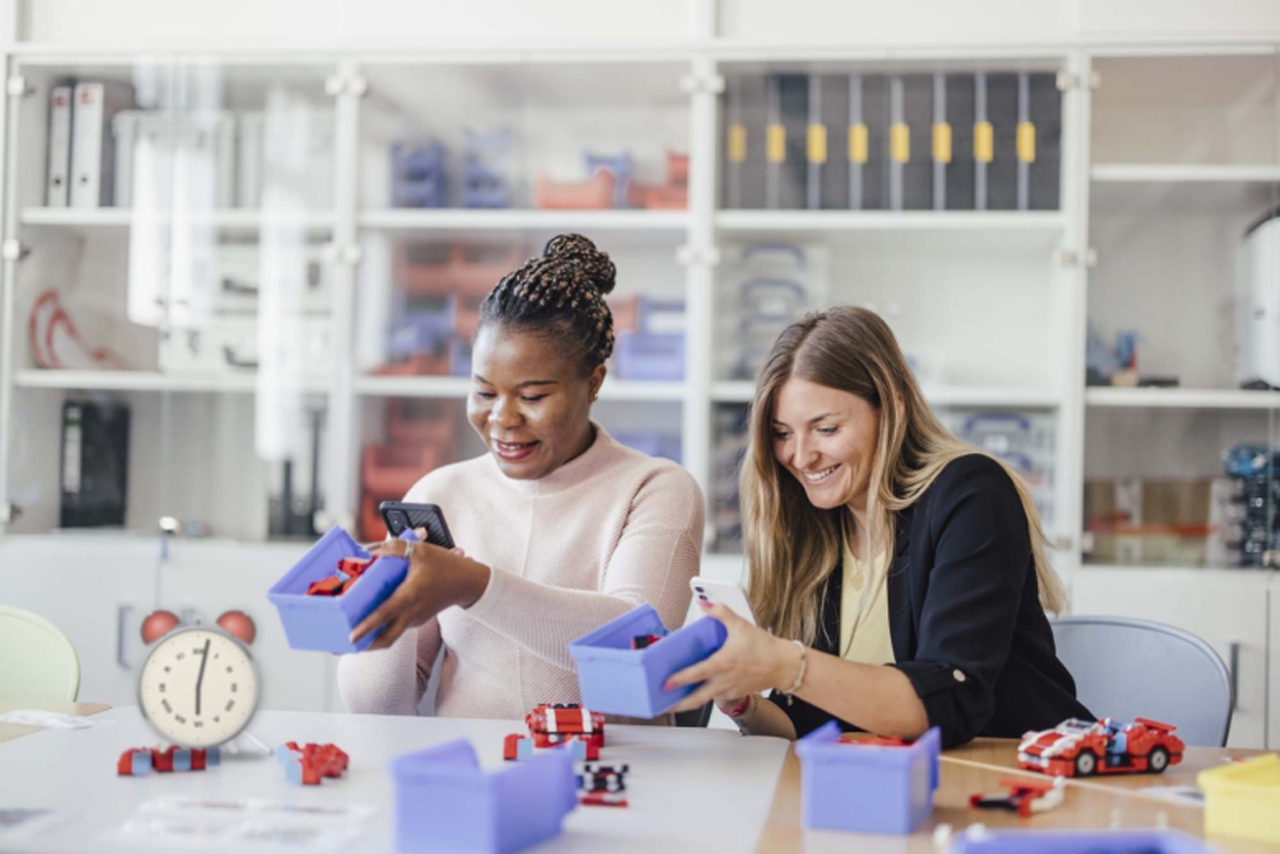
6,02
